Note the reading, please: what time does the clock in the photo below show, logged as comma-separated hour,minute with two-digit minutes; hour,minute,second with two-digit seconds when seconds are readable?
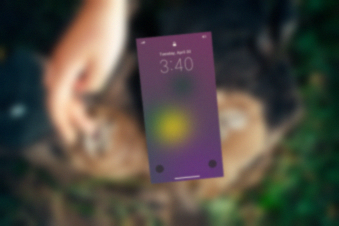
3,40
